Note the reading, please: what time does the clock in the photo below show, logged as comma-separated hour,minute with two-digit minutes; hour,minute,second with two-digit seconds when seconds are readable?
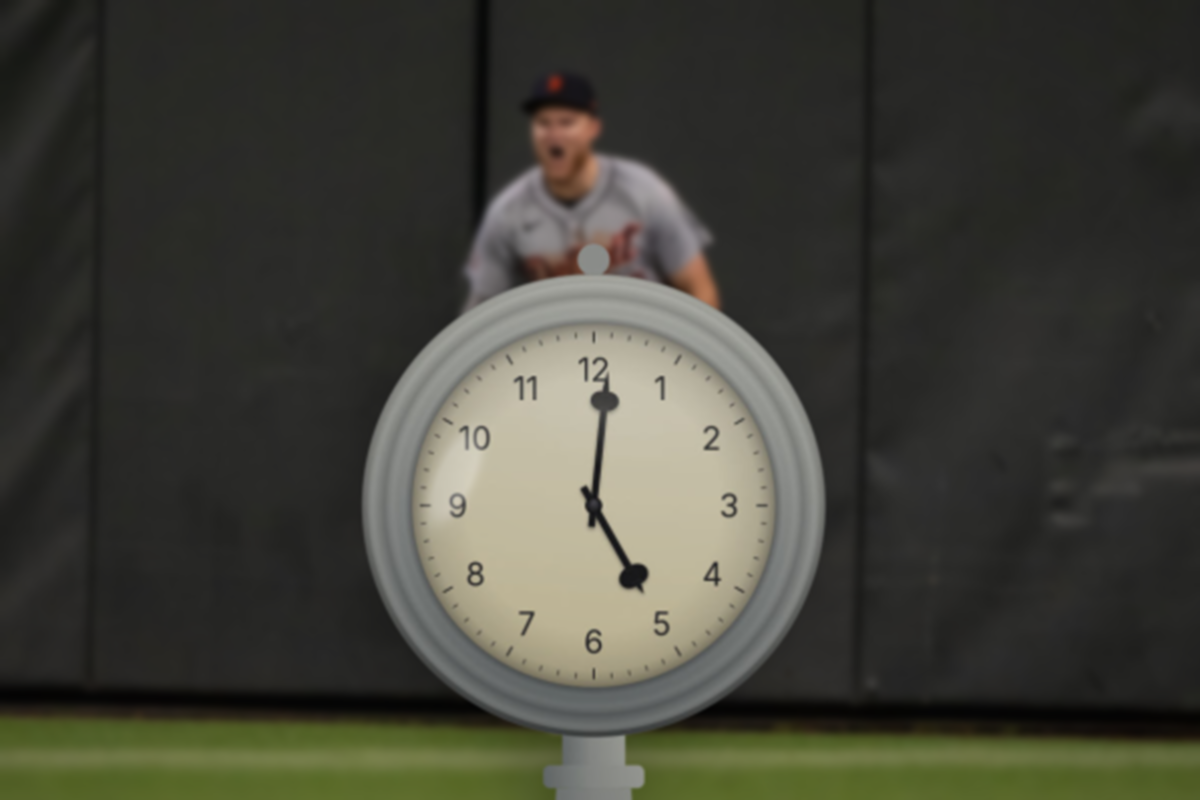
5,01
